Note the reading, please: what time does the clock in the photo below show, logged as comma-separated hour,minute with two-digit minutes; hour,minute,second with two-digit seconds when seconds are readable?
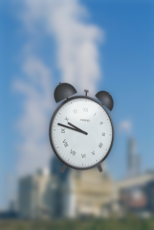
9,47
